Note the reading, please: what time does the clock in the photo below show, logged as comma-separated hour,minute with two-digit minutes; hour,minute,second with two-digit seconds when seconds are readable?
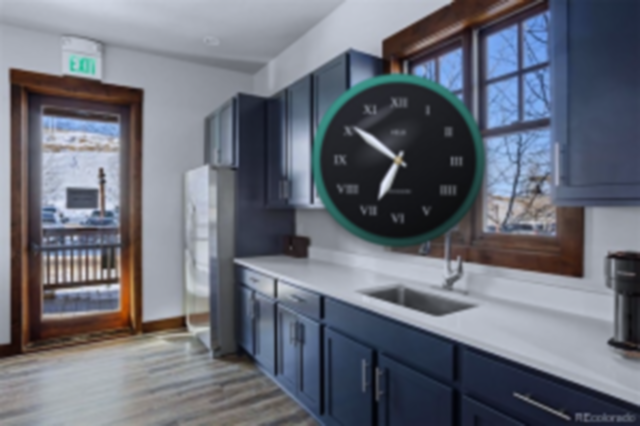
6,51
